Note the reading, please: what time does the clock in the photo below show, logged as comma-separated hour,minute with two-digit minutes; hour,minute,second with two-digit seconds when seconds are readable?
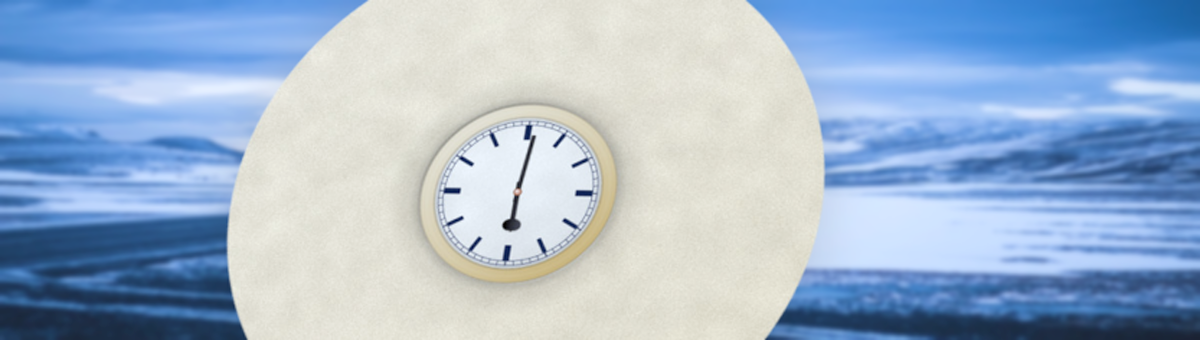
6,01
